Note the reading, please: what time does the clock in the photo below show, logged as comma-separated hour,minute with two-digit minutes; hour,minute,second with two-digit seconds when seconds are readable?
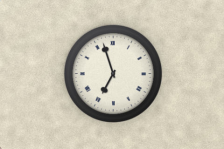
6,57
